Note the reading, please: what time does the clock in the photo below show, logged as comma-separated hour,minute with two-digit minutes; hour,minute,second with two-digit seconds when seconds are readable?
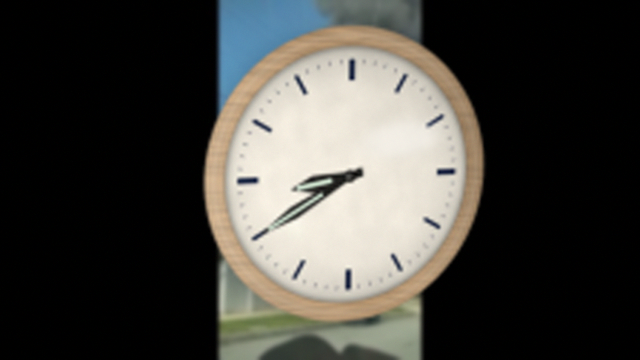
8,40
